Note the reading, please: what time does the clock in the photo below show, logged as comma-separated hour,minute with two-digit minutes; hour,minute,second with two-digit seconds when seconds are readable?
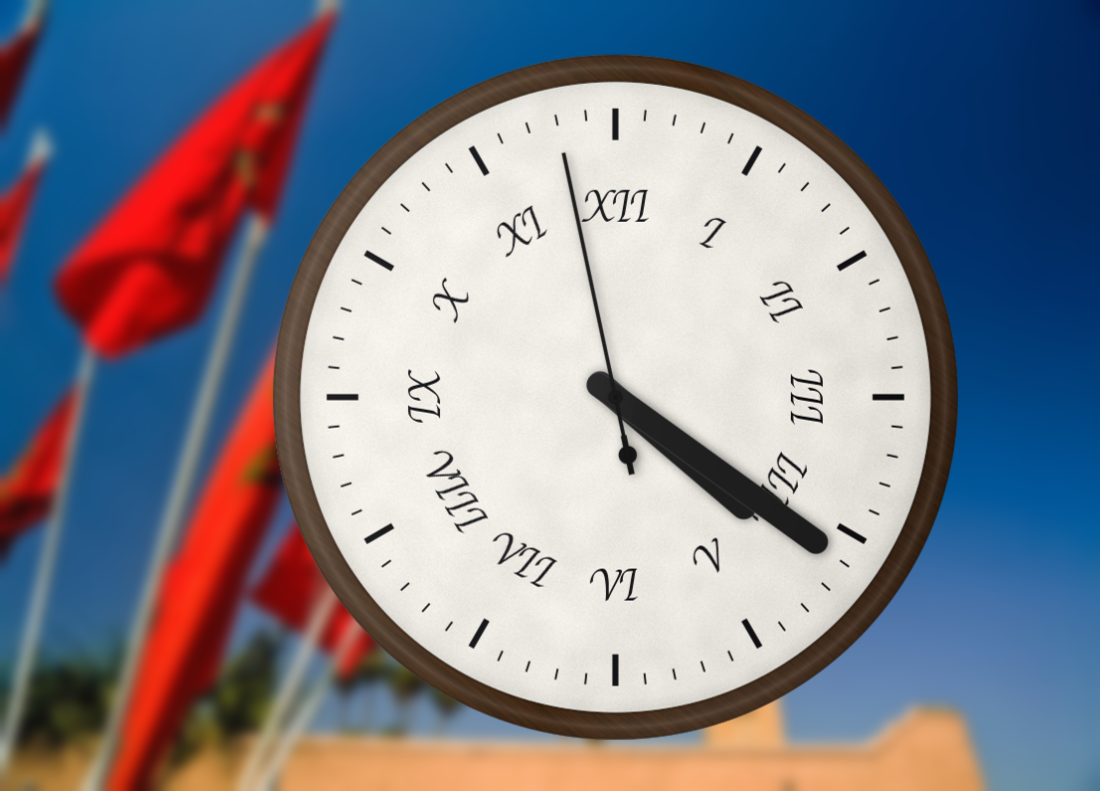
4,20,58
